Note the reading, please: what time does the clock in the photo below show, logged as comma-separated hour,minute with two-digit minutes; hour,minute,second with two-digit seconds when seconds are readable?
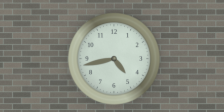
4,43
